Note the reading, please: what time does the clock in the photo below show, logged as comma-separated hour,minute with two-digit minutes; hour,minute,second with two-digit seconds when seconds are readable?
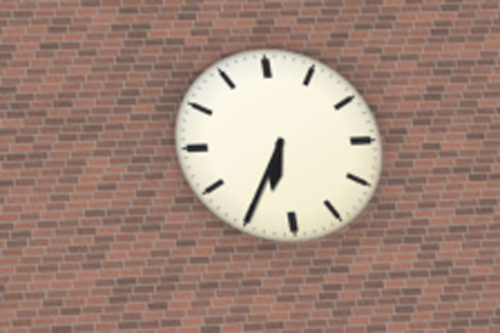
6,35
